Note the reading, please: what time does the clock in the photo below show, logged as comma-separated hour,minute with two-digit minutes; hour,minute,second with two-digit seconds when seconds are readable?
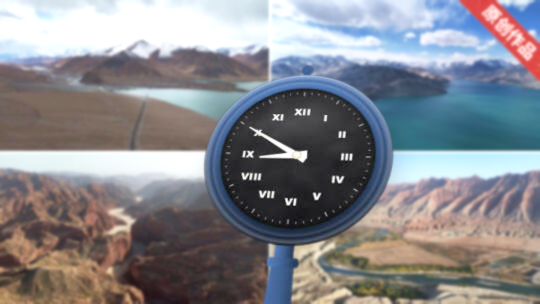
8,50
